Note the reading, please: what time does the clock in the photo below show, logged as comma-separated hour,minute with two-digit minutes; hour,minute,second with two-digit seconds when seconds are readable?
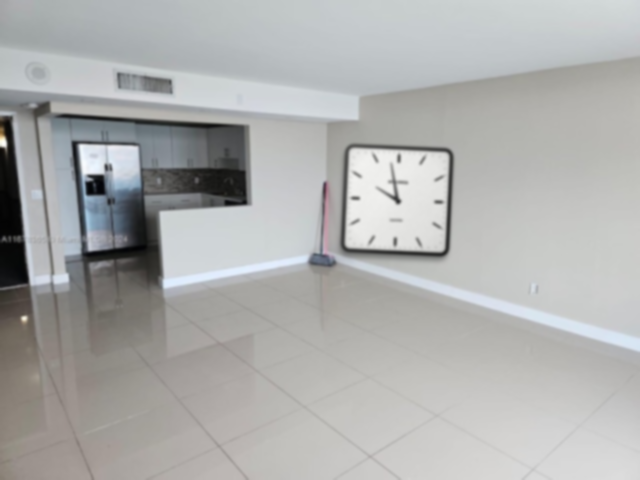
9,58
